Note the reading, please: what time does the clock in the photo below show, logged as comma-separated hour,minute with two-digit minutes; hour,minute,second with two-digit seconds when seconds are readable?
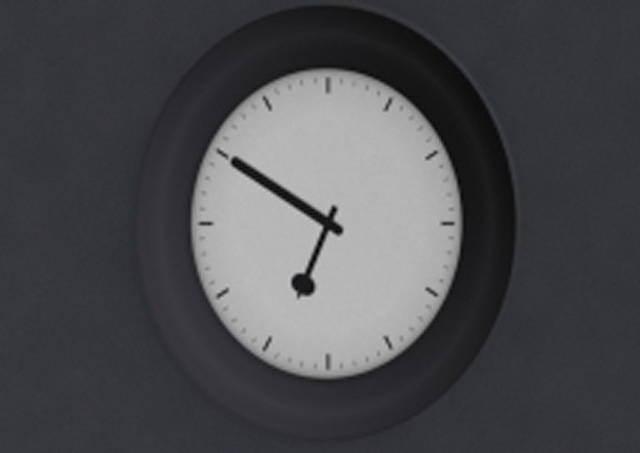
6,50
